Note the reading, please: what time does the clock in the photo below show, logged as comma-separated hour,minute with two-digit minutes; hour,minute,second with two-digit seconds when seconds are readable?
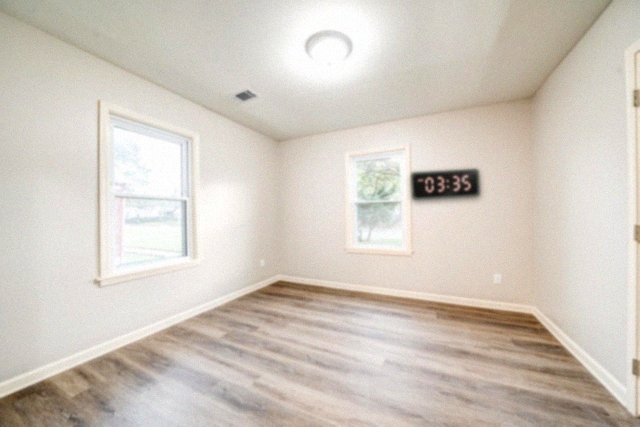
3,35
